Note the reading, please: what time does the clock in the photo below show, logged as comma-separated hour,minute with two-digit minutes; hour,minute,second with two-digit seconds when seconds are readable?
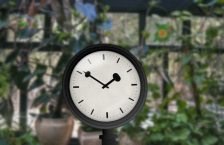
1,51
